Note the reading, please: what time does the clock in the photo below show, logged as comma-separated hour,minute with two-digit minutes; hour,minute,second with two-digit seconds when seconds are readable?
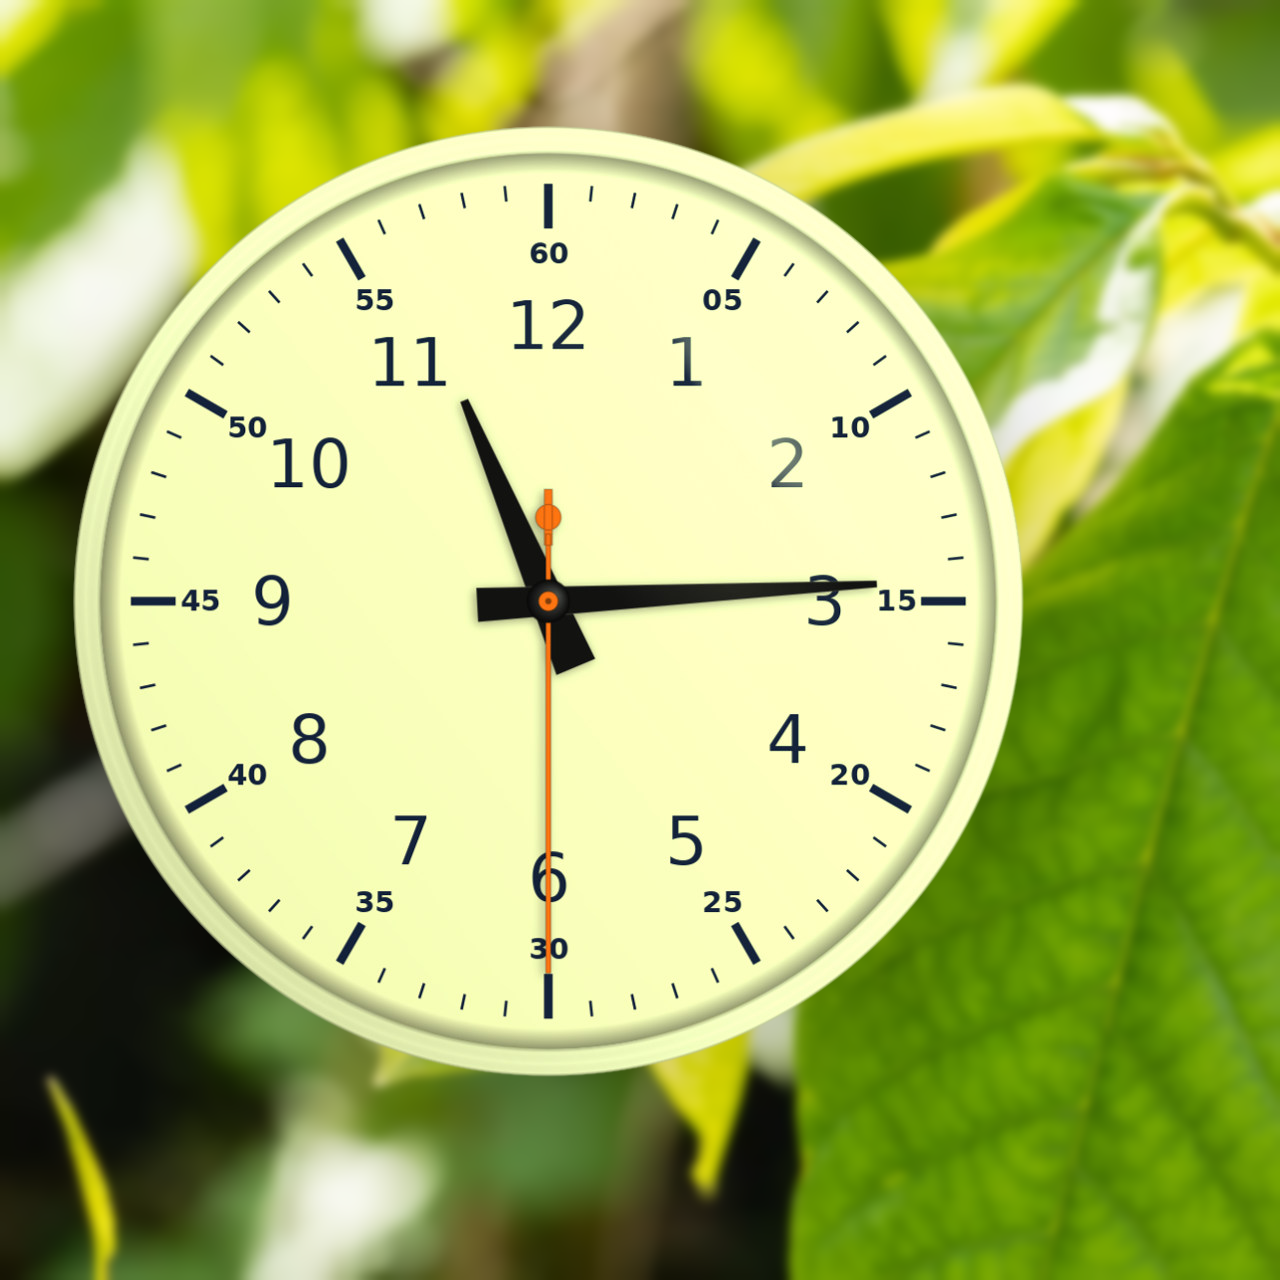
11,14,30
